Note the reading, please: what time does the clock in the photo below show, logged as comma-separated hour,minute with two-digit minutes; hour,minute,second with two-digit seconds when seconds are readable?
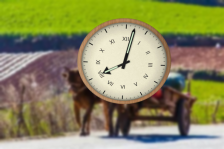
8,02
